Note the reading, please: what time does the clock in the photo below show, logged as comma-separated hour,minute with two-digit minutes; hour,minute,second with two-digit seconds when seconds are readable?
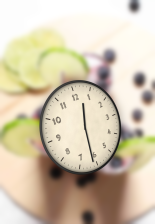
12,31
